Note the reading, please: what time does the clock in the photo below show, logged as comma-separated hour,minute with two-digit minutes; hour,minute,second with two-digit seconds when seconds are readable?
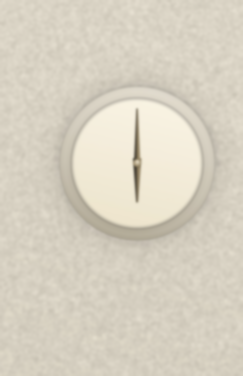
6,00
